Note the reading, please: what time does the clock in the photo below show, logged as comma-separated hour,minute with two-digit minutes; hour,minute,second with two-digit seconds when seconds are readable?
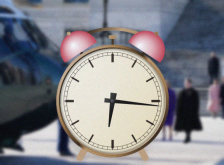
6,16
